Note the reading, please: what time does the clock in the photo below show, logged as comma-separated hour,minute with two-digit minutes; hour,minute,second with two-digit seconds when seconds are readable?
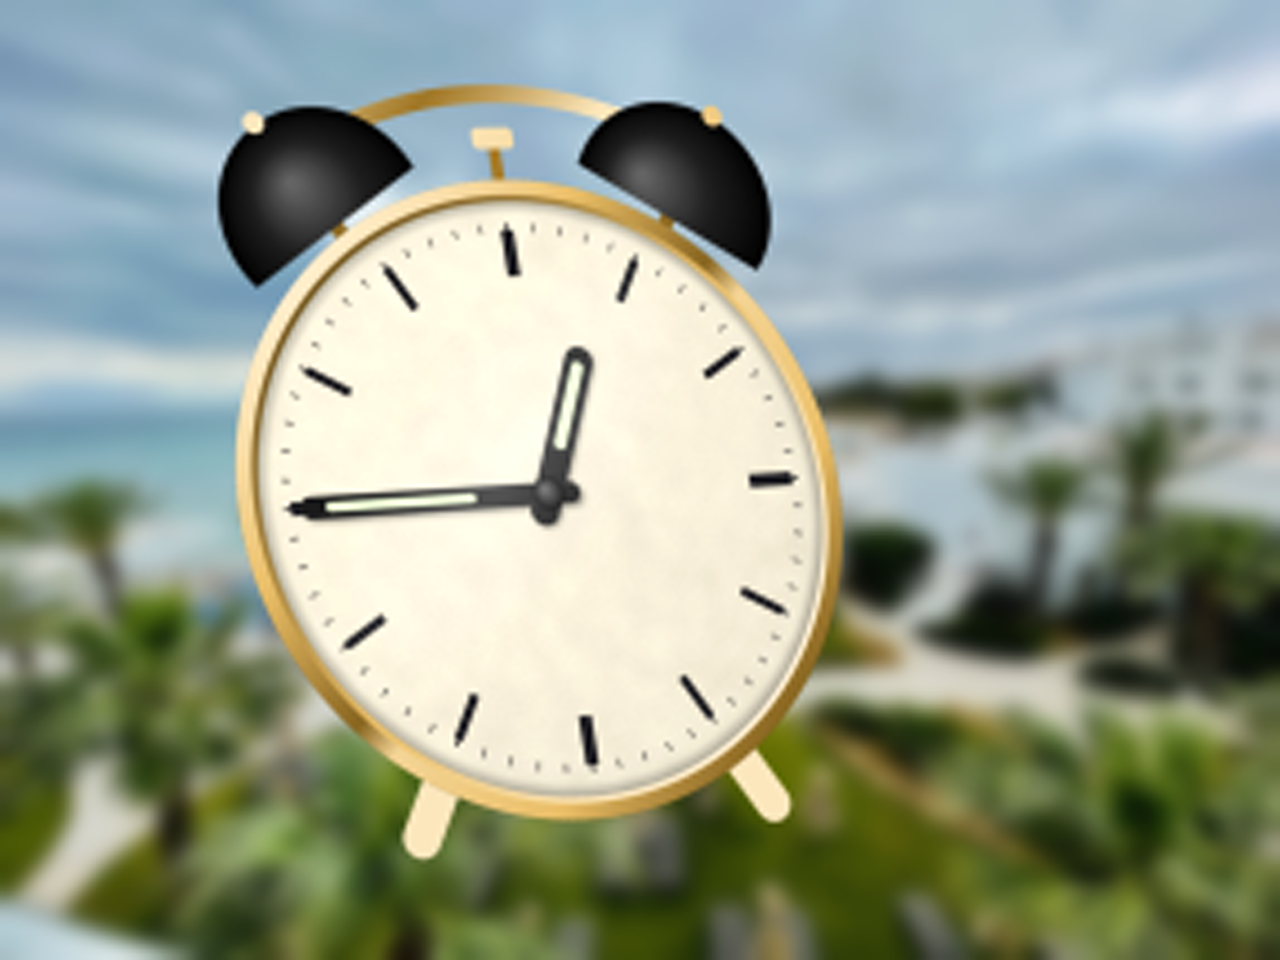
12,45
